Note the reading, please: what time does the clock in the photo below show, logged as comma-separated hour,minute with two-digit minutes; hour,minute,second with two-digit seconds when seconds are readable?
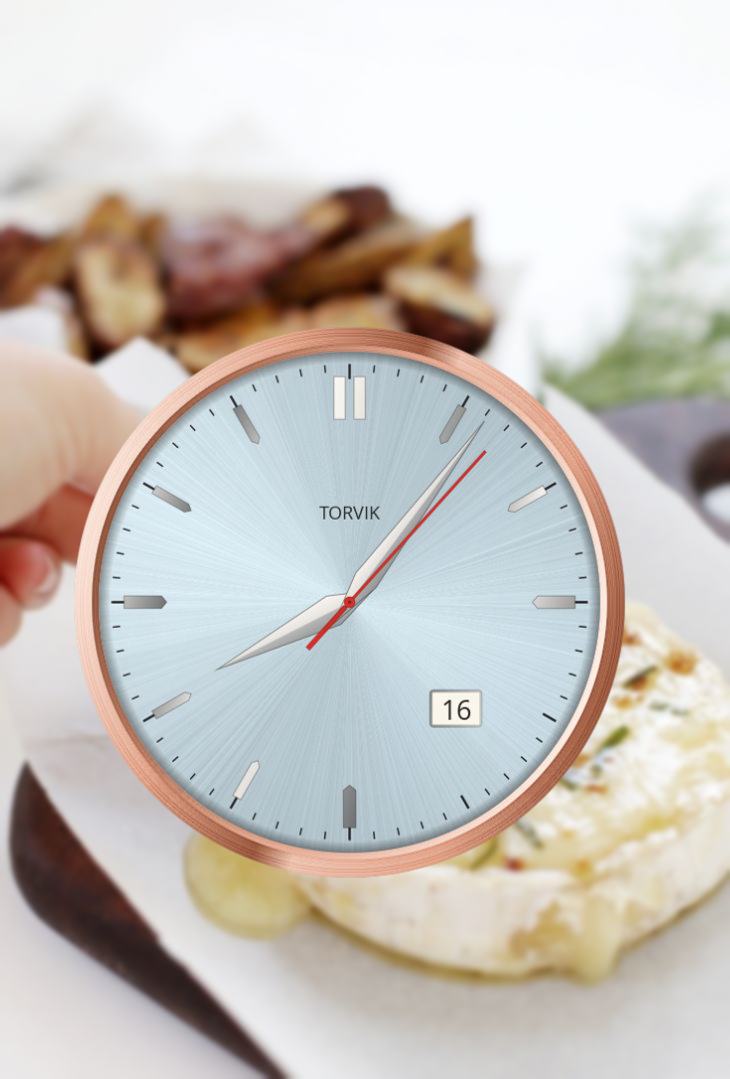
8,06,07
